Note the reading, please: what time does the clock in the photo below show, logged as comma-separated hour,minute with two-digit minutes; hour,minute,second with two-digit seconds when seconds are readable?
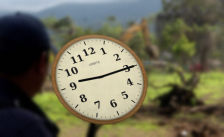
9,15
